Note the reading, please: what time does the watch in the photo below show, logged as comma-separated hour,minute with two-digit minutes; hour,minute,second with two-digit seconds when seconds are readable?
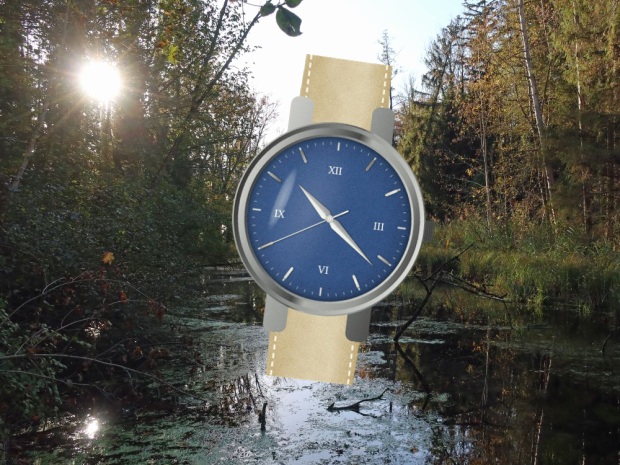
10,21,40
